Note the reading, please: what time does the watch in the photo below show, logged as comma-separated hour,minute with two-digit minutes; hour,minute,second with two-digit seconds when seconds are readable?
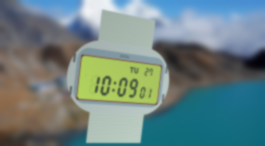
10,09,01
